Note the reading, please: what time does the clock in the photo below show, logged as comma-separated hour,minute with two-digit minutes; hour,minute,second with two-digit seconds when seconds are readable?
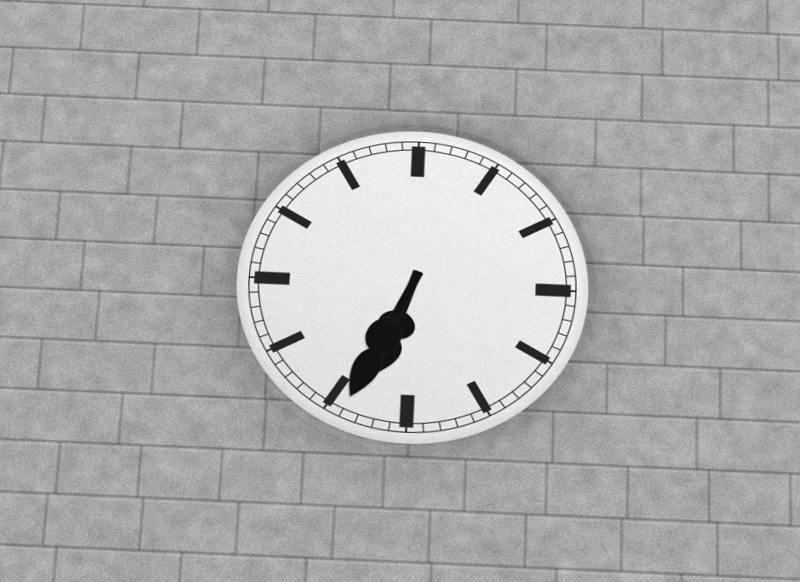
6,34
